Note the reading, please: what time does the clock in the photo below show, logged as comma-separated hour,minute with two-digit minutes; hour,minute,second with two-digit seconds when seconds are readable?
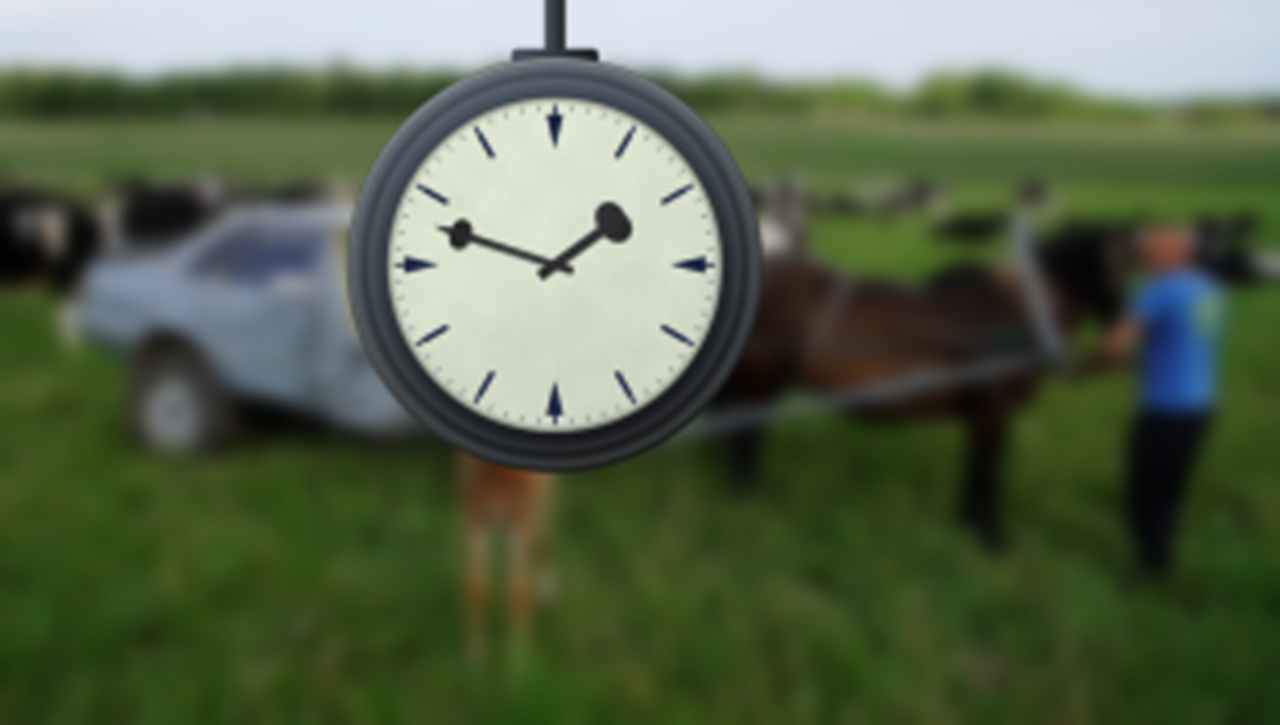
1,48
